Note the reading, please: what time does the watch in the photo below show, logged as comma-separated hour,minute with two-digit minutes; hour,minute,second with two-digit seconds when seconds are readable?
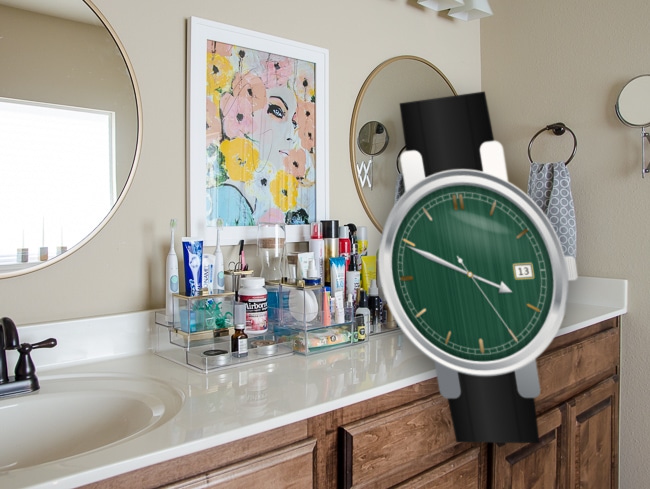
3,49,25
